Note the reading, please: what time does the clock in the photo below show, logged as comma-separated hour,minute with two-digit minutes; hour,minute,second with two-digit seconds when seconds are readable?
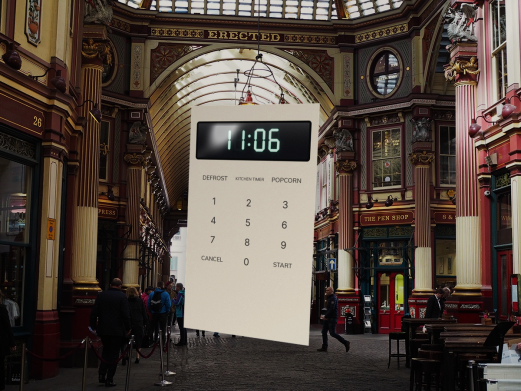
11,06
